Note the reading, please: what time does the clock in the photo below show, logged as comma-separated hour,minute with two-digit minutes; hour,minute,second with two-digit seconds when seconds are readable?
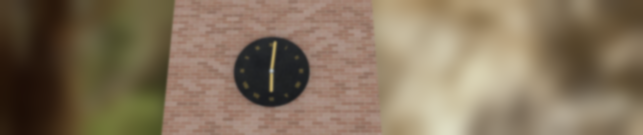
6,01
